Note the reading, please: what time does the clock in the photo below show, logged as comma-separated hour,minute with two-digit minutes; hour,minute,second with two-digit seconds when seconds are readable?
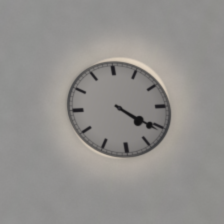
4,21
